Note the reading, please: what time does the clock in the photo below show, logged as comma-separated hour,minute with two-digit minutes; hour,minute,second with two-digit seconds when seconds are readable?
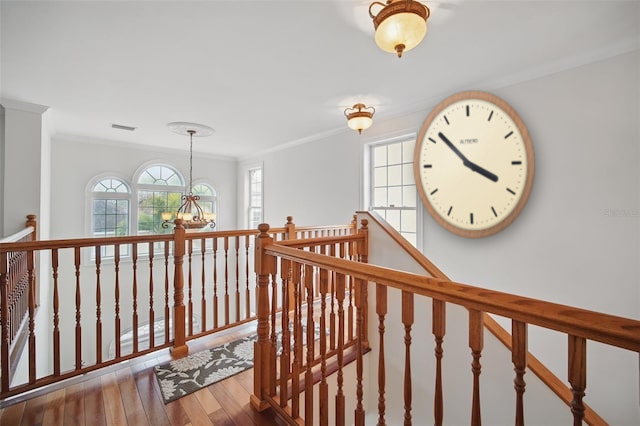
3,52
